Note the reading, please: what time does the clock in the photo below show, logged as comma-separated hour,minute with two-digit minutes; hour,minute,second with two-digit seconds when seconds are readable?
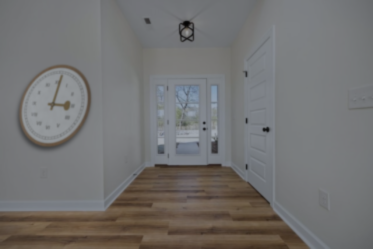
3,01
